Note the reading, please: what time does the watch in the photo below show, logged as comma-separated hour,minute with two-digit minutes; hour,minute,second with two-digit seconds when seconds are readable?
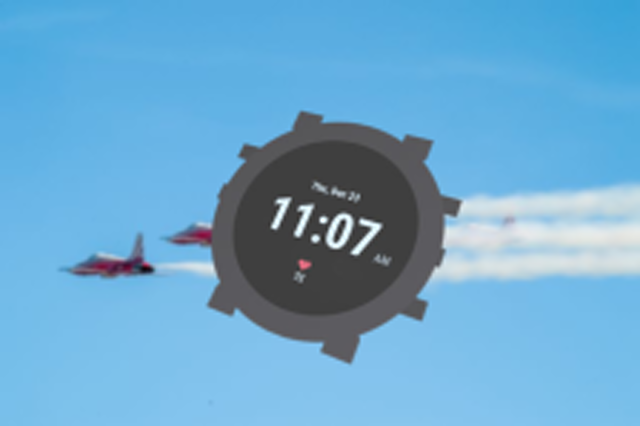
11,07
